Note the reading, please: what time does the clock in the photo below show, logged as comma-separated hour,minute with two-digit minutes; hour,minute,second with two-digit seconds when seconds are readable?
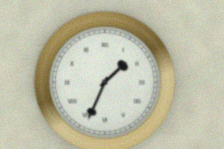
1,34
